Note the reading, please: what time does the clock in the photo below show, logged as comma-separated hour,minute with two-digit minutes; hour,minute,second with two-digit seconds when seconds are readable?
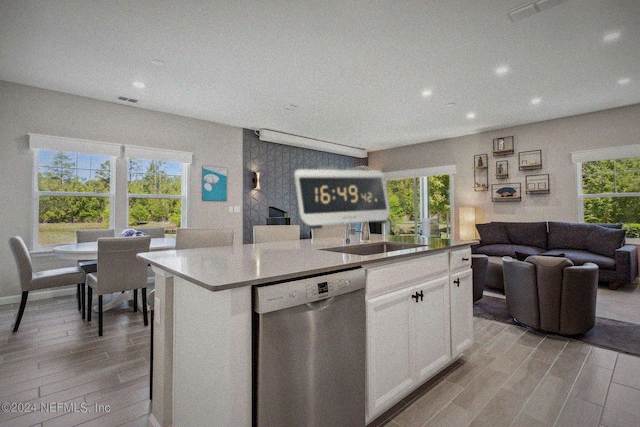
16,49
